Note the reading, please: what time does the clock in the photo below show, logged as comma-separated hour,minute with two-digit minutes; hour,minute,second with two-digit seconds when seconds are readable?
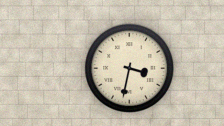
3,32
